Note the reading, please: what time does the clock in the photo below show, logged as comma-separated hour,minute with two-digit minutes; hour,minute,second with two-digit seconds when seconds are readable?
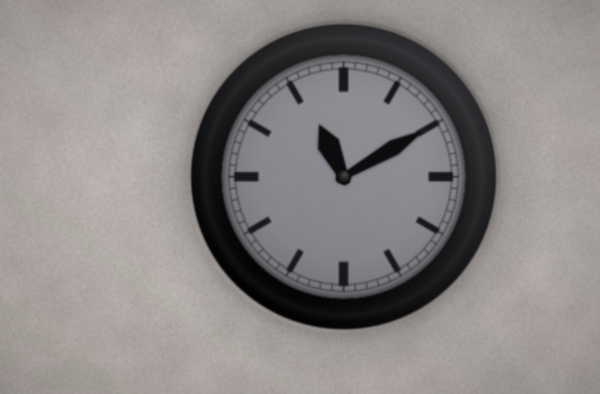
11,10
